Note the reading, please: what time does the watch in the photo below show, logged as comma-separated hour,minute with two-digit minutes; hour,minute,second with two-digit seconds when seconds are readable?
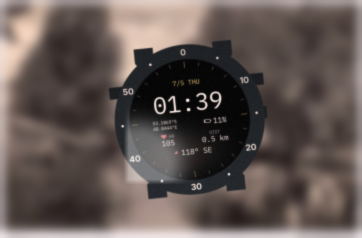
1,39
